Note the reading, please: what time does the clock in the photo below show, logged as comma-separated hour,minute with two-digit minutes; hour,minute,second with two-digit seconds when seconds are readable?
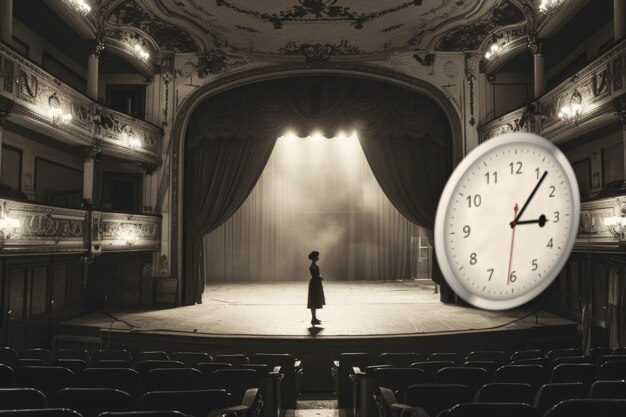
3,06,31
